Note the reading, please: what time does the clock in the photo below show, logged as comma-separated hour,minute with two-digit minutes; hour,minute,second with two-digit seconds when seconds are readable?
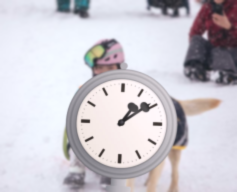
1,09
